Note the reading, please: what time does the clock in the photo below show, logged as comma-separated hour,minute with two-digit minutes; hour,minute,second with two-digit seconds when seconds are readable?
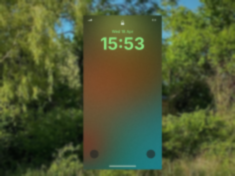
15,53
